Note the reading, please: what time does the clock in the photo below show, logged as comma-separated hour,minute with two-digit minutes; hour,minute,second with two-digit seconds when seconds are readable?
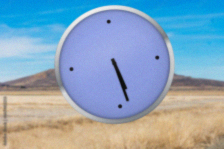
5,28
